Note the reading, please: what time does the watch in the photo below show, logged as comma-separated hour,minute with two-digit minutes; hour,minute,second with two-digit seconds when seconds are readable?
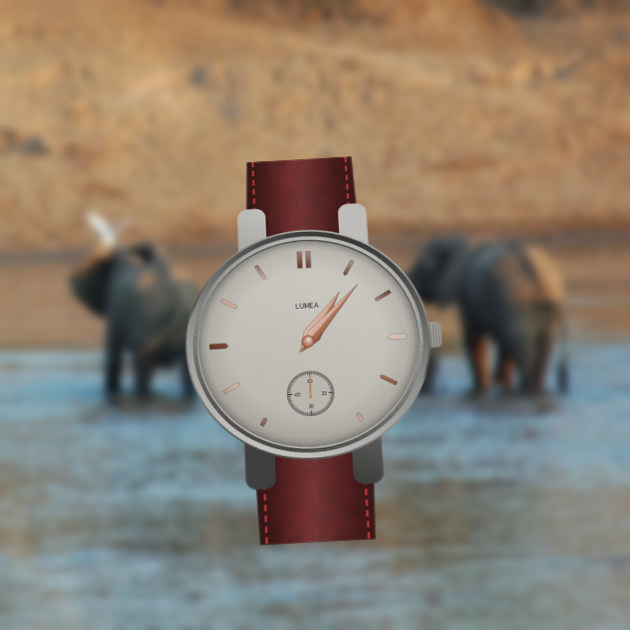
1,07
